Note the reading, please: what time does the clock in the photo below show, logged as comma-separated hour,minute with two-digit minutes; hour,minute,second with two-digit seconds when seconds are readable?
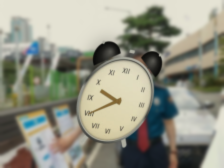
9,40
